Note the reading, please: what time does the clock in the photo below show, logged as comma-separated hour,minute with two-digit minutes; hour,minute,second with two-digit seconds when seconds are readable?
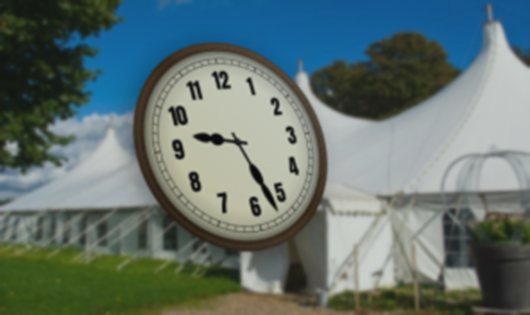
9,27
